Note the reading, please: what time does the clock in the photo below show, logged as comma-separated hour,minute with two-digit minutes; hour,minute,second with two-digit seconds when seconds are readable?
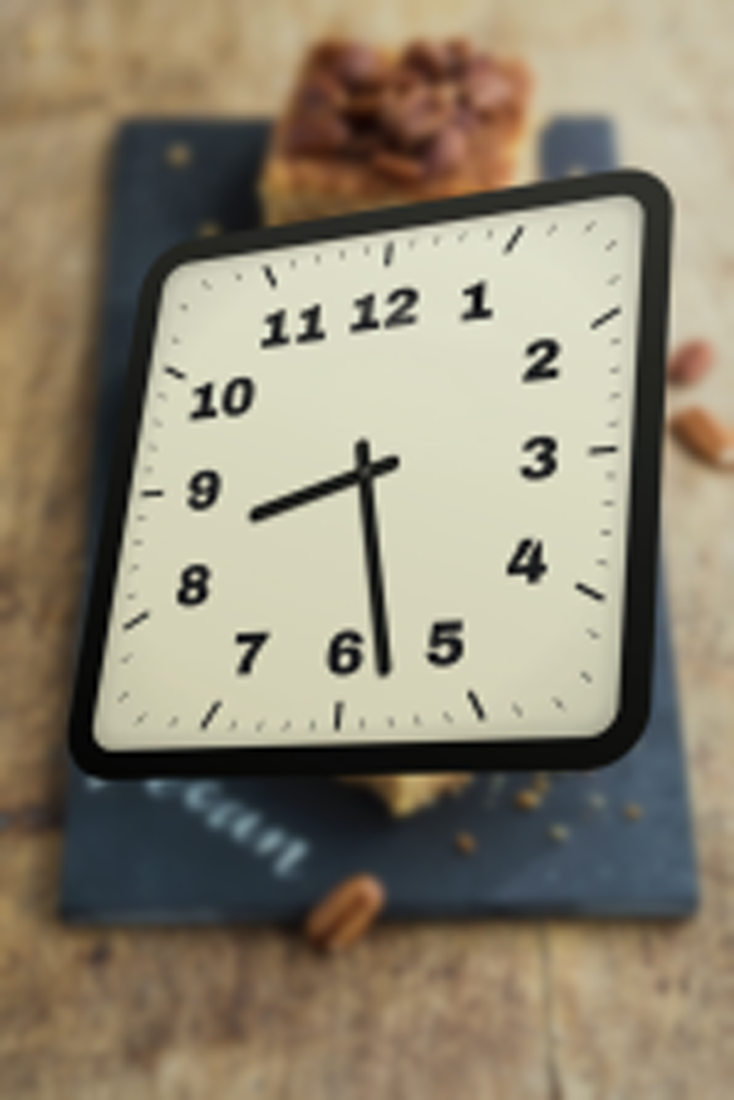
8,28
